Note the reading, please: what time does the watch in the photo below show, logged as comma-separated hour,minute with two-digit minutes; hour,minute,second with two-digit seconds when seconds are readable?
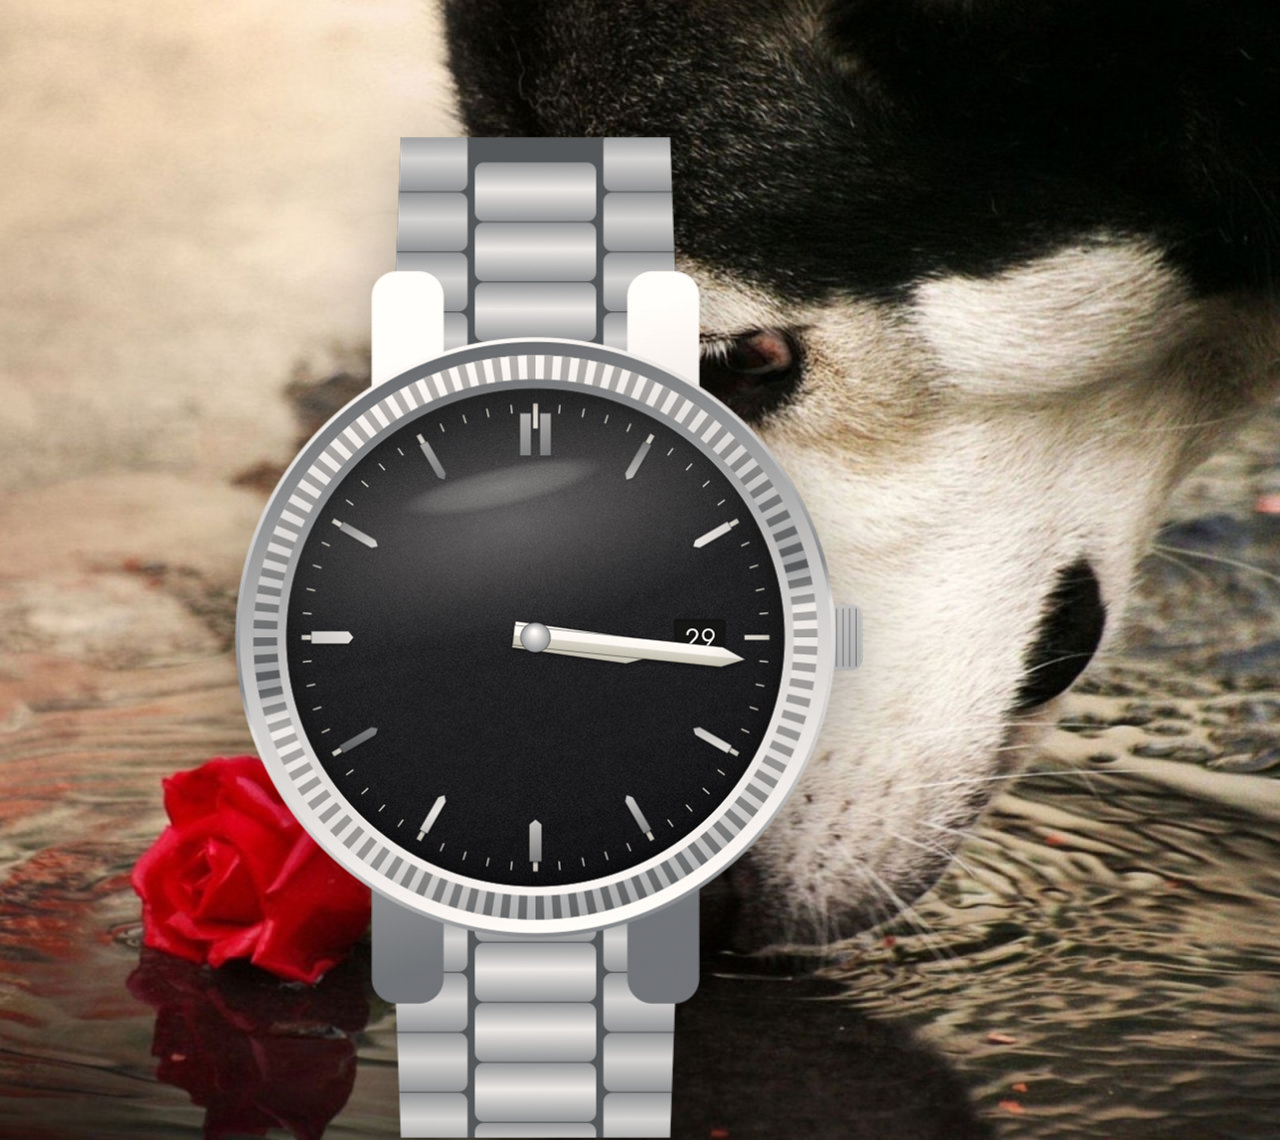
3,16
